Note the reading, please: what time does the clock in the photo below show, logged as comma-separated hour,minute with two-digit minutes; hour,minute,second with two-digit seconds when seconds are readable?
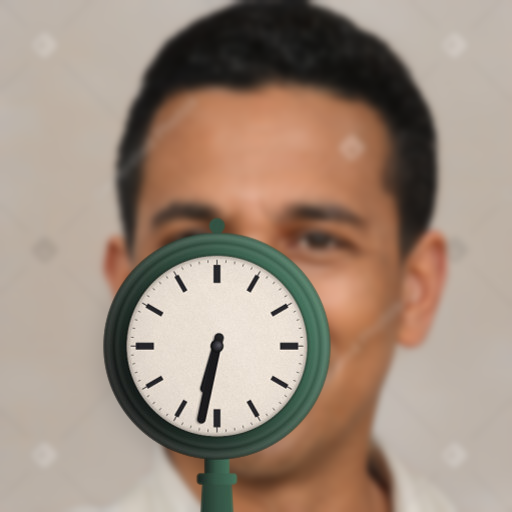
6,32
